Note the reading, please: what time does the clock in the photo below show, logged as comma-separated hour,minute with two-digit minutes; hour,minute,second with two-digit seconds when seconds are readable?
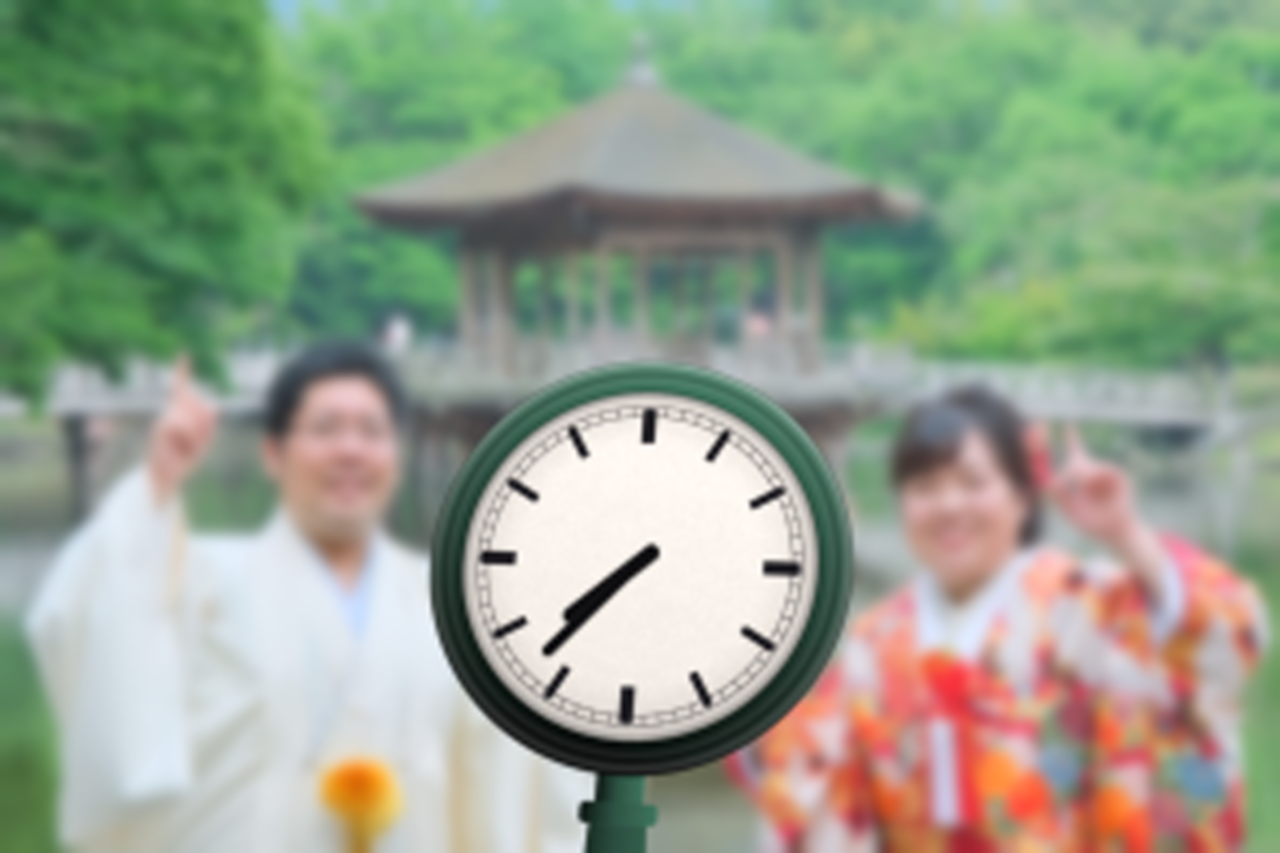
7,37
